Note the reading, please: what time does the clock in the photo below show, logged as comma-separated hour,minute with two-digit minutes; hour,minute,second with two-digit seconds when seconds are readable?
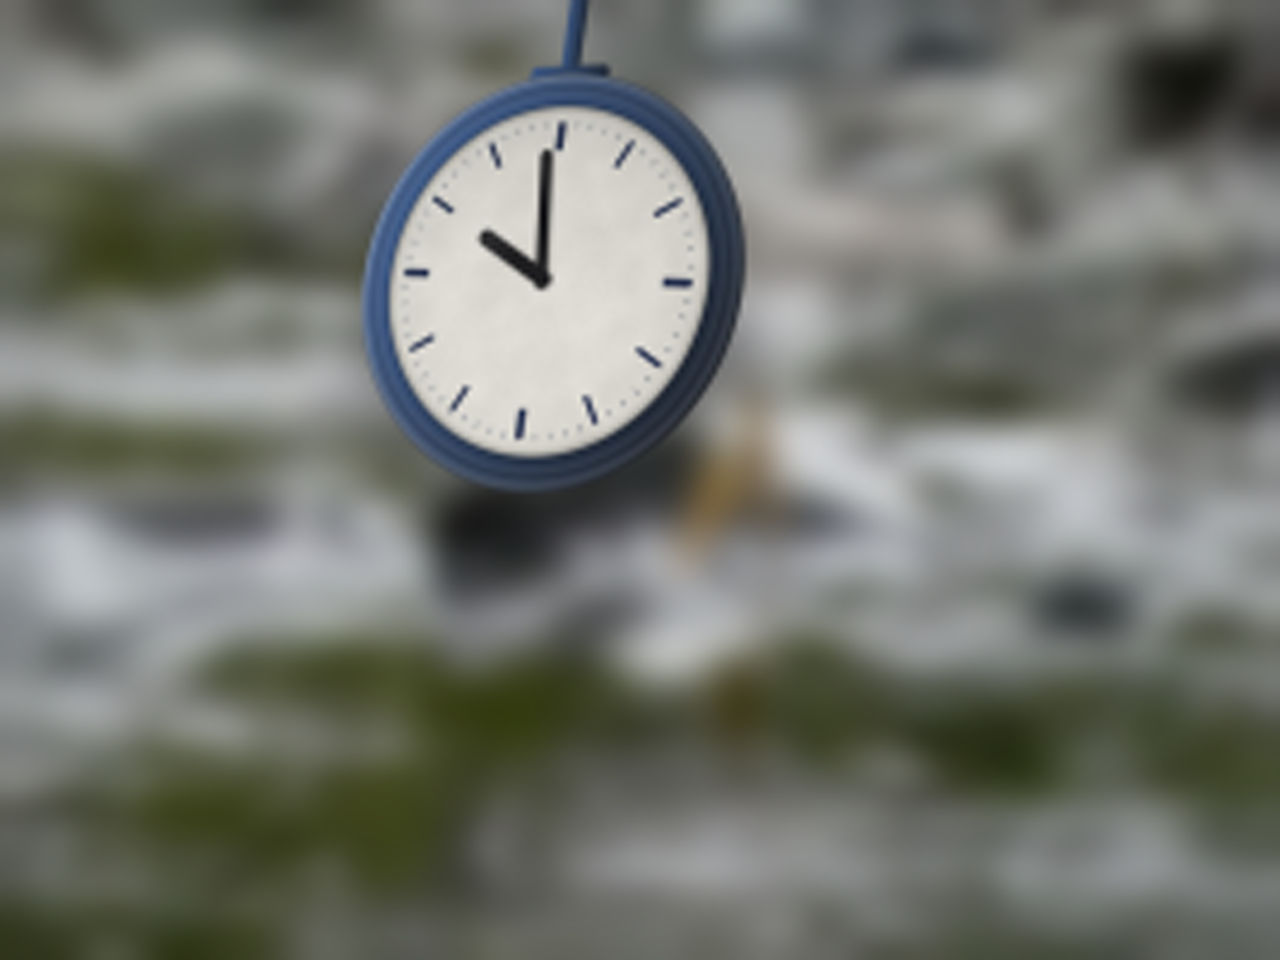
9,59
